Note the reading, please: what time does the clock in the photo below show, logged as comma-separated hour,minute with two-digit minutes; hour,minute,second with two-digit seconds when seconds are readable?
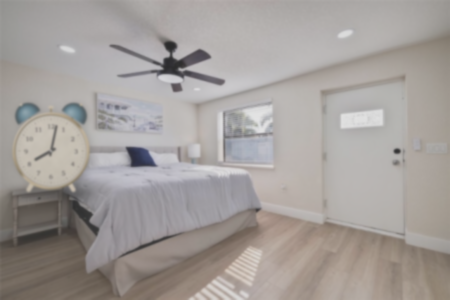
8,02
